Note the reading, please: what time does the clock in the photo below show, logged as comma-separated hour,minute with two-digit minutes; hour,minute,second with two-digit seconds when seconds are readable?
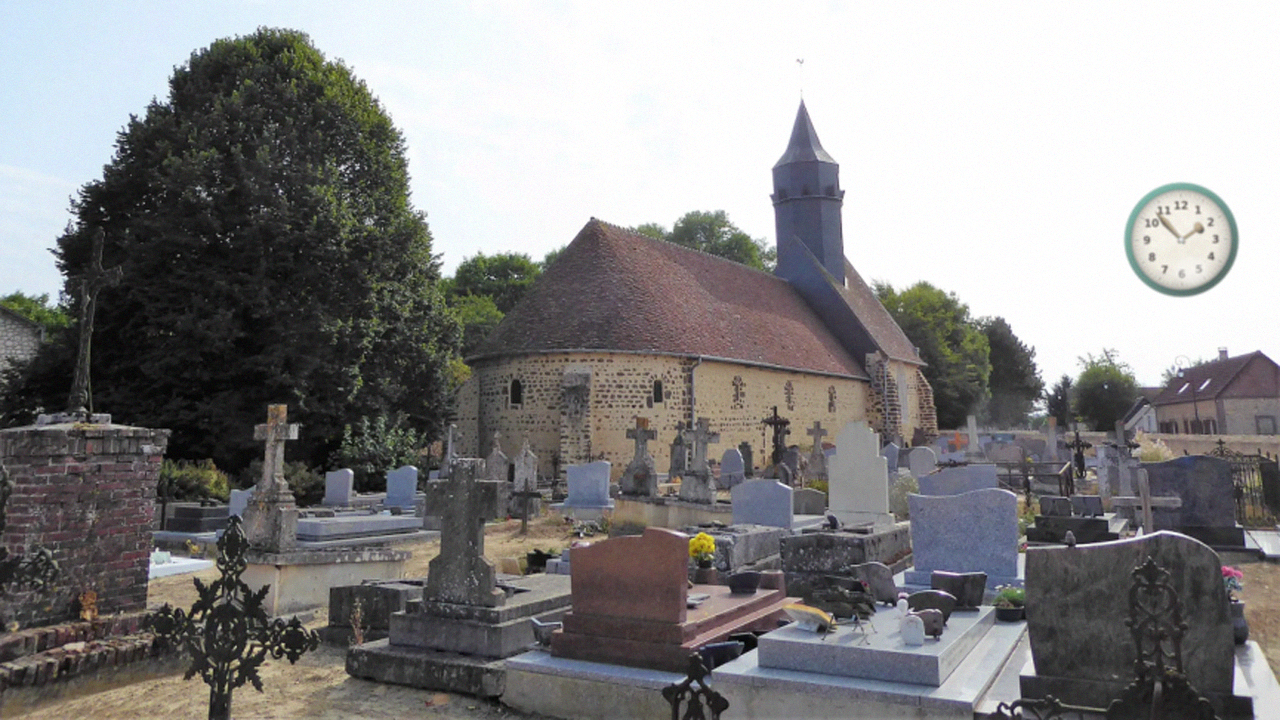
1,53
